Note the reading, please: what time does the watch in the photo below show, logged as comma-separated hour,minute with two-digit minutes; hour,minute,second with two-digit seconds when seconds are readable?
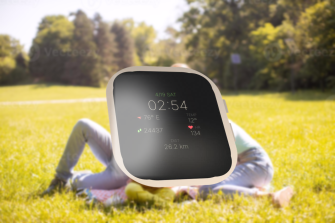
2,54
